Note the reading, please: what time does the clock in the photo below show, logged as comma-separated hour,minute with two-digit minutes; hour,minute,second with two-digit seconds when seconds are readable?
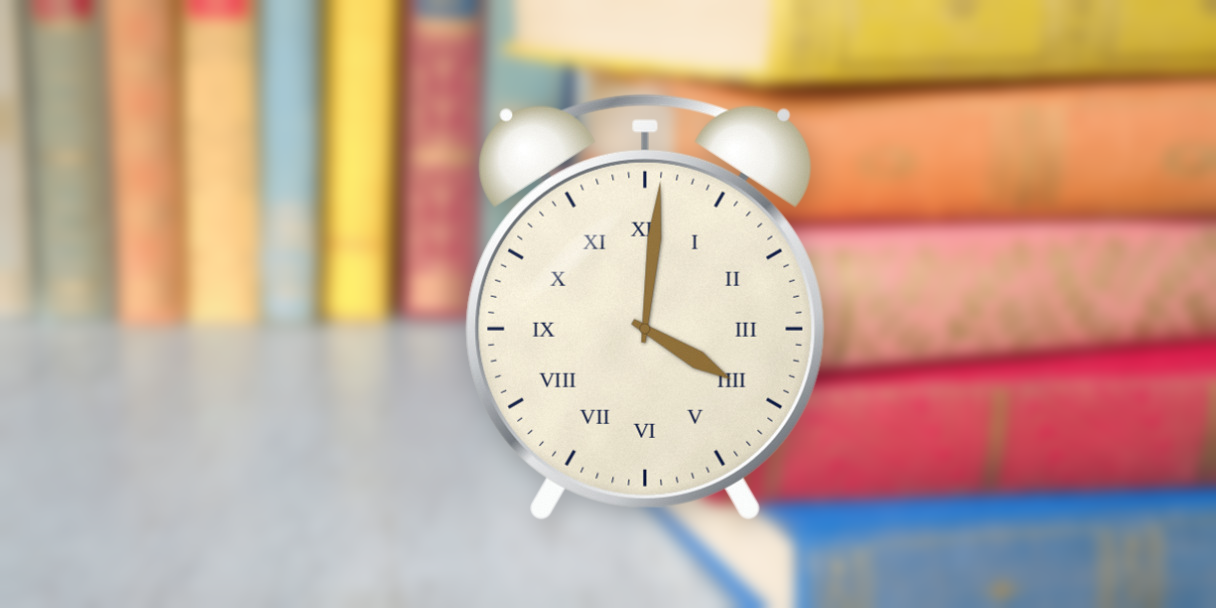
4,01
